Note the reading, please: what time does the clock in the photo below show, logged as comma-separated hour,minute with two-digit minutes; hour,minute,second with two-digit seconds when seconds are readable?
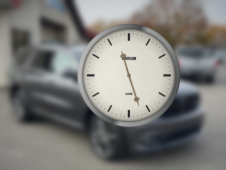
11,27
